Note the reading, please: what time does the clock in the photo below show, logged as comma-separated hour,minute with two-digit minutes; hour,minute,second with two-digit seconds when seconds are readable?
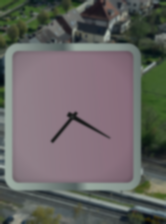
7,20
